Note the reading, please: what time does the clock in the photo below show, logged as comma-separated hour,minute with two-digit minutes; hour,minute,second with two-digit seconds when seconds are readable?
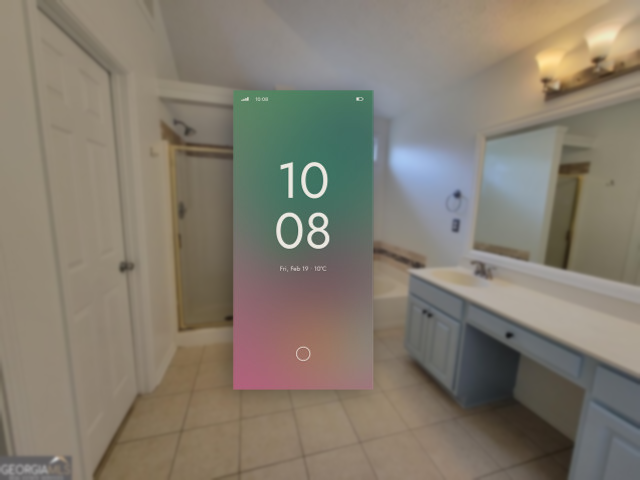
10,08
